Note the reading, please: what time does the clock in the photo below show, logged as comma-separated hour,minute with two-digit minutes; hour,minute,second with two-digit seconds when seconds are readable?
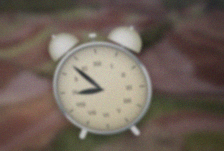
8,53
